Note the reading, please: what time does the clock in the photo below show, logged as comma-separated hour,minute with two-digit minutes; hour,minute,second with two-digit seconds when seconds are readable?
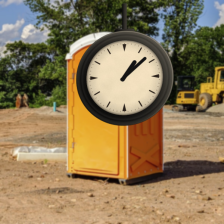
1,08
